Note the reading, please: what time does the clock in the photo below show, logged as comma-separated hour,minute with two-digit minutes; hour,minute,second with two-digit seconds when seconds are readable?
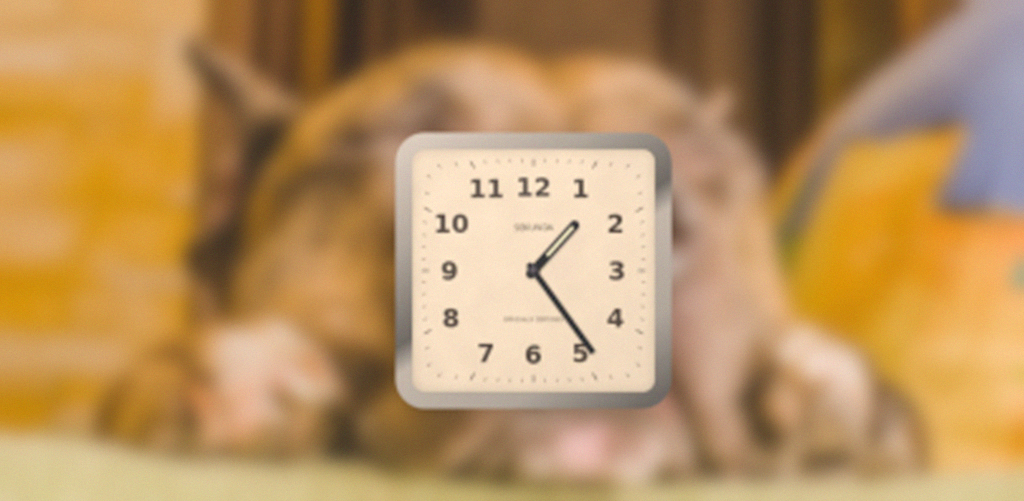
1,24
